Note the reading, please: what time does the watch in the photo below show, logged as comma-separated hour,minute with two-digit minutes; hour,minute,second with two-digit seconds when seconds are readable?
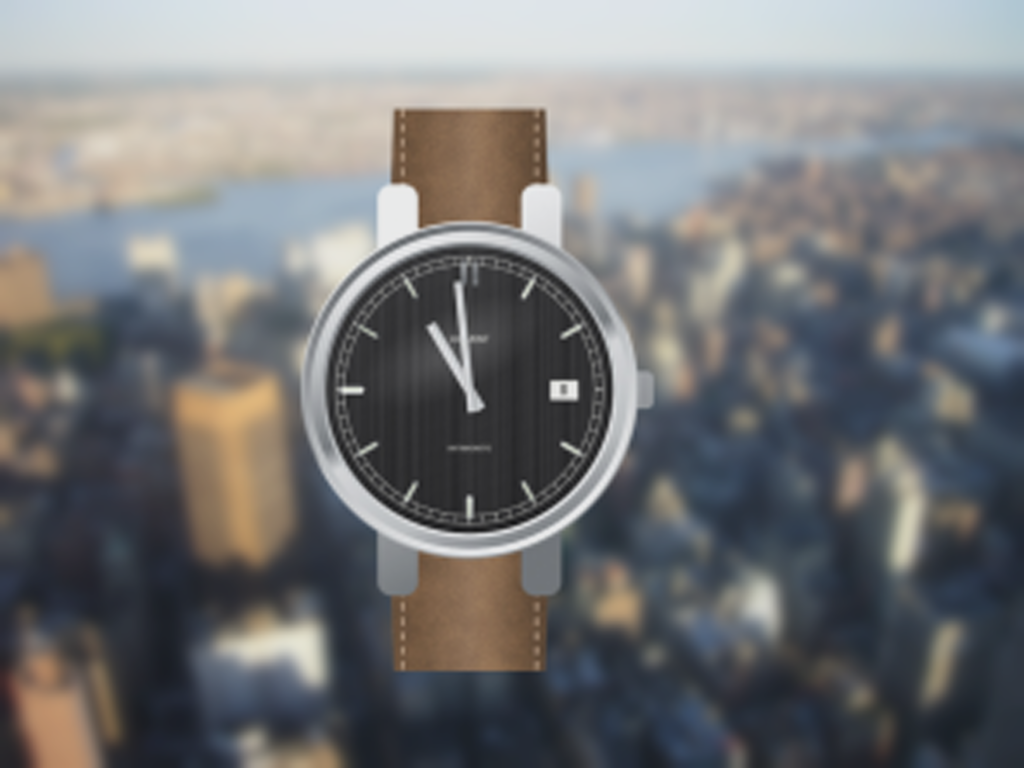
10,59
